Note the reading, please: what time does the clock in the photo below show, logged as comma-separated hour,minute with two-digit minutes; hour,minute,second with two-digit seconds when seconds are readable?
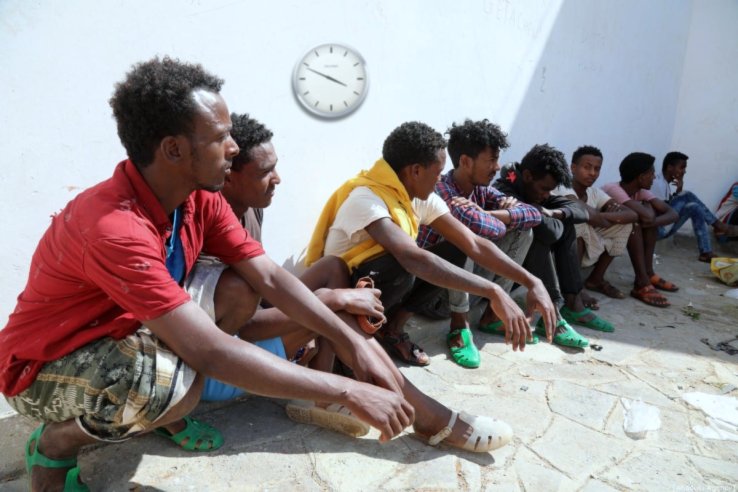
3,49
